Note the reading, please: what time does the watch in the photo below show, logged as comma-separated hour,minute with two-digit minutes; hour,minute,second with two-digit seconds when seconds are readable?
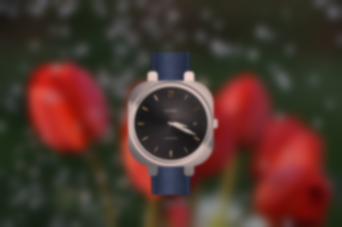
3,19
